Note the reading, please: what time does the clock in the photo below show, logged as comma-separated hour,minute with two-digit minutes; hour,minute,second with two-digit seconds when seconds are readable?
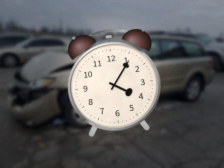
4,06
